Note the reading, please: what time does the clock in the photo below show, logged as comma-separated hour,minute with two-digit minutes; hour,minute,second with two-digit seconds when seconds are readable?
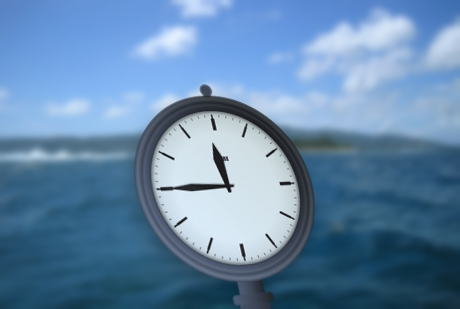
11,45
